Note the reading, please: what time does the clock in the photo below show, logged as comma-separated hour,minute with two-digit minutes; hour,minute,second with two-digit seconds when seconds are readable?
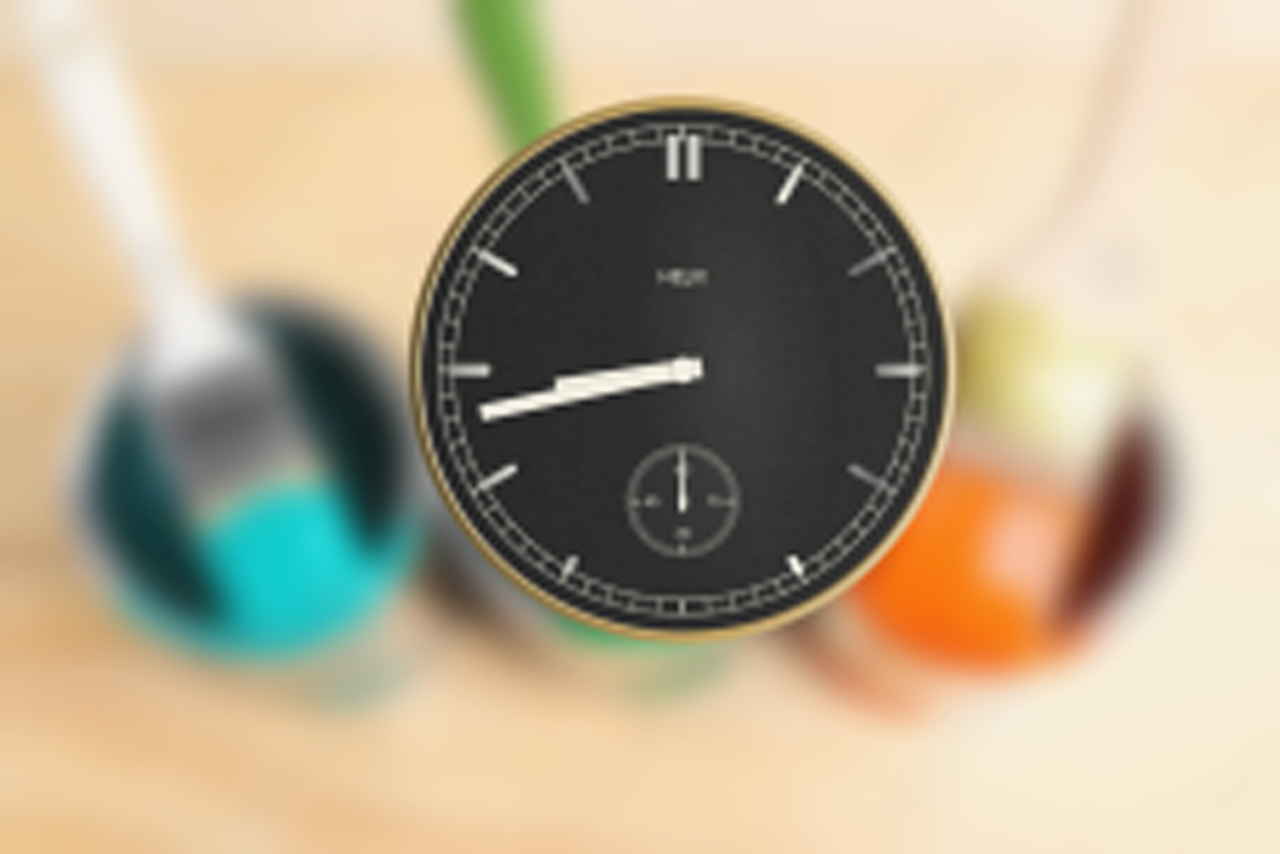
8,43
